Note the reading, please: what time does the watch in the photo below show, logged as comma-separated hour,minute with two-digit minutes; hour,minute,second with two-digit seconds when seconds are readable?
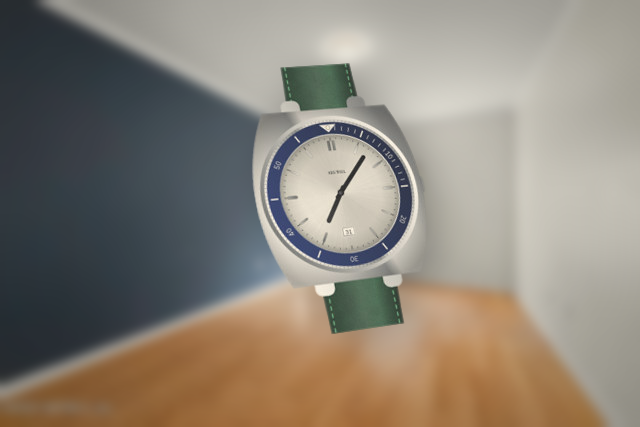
7,07
